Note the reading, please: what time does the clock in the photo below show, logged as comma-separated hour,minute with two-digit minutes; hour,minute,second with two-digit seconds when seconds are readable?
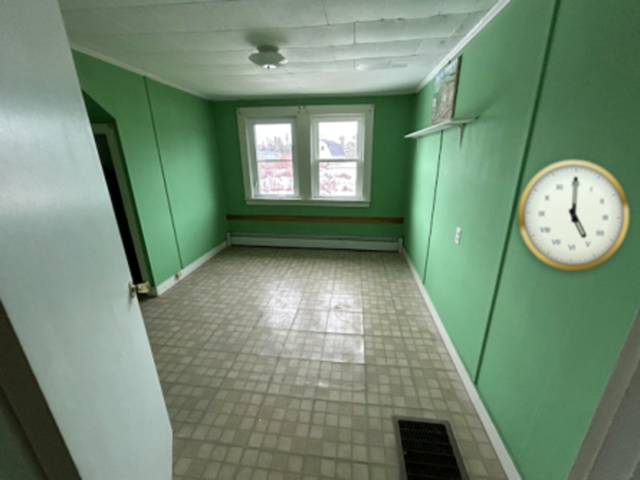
5,00
